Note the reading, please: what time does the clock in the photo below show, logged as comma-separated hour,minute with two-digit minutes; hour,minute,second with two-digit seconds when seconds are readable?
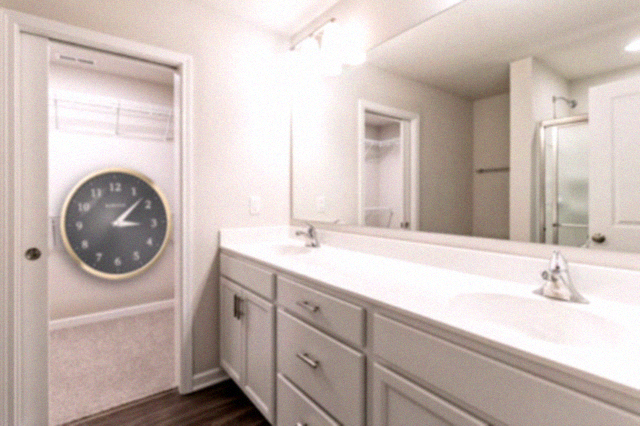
3,08
